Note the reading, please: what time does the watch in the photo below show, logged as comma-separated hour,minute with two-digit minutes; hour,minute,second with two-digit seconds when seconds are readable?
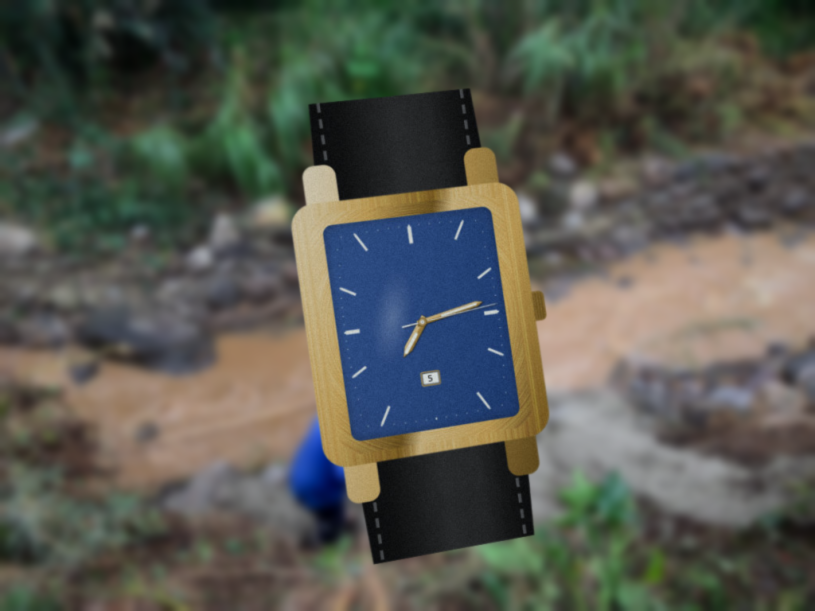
7,13,14
